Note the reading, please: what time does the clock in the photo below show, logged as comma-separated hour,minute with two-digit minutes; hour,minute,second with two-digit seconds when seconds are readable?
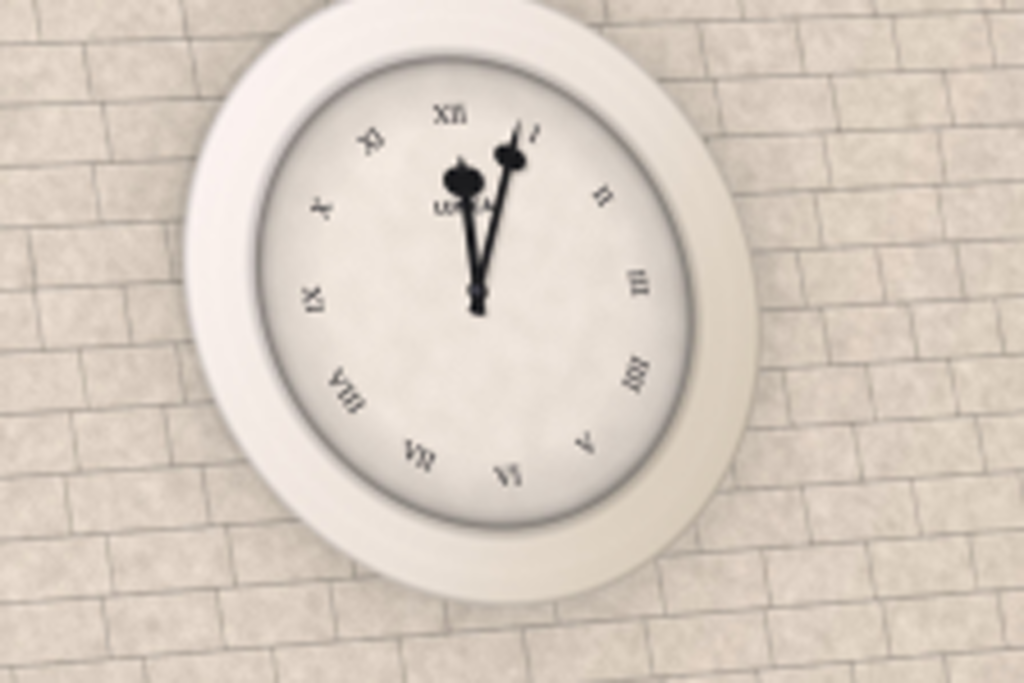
12,04
